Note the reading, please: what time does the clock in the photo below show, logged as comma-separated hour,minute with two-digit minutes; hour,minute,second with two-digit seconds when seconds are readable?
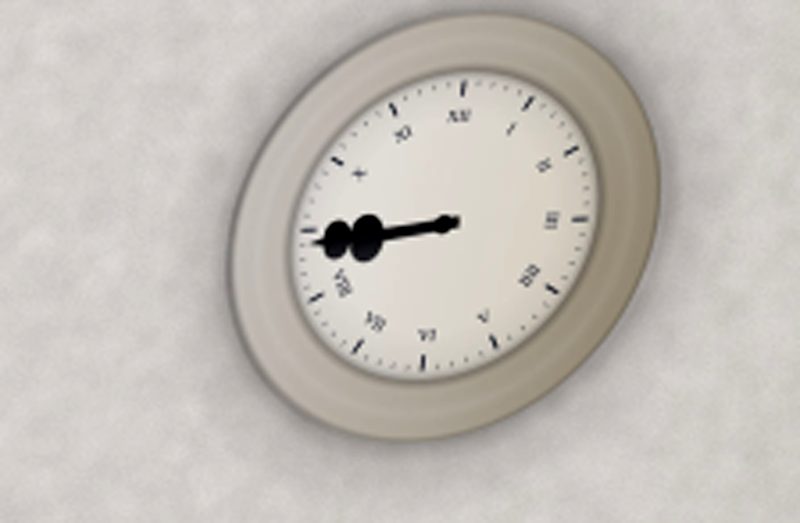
8,44
